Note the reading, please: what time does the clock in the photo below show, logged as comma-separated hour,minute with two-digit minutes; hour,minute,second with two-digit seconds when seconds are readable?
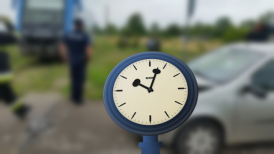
10,03
